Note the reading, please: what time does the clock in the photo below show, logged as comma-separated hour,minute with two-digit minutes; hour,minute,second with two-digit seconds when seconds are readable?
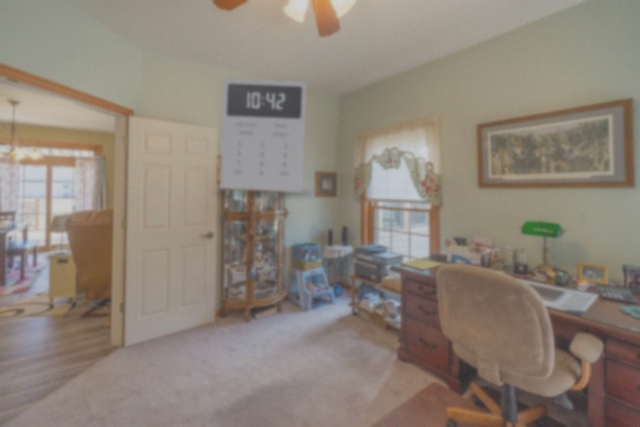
10,42
